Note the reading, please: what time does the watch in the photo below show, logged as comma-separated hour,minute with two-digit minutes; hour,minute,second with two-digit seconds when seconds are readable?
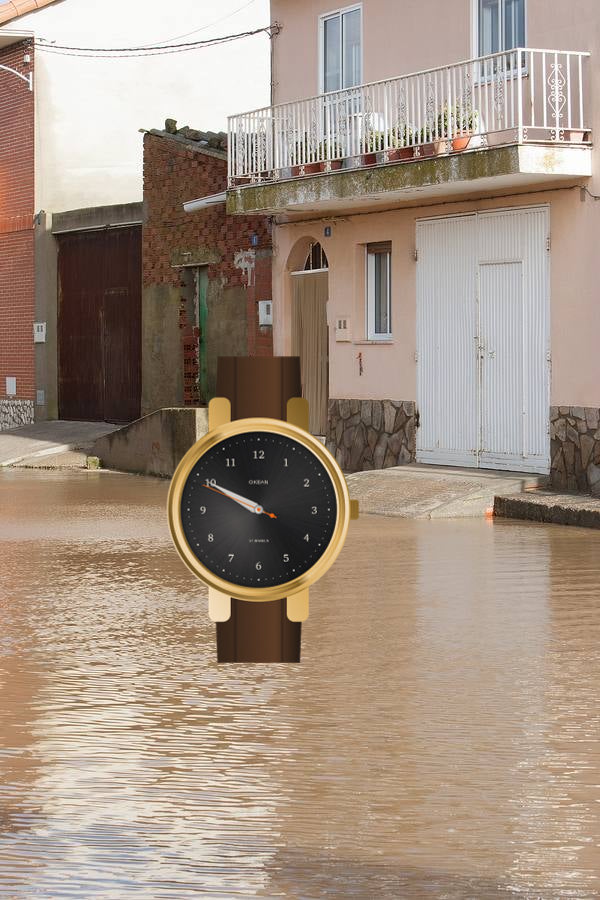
9,49,49
